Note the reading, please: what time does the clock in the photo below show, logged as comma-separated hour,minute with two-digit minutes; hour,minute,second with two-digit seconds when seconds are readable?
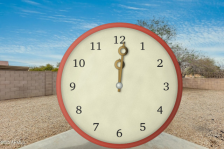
12,01
